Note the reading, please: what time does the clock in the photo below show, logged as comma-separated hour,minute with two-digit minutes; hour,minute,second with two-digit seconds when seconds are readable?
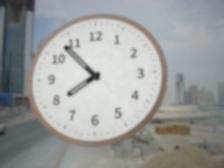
7,53
